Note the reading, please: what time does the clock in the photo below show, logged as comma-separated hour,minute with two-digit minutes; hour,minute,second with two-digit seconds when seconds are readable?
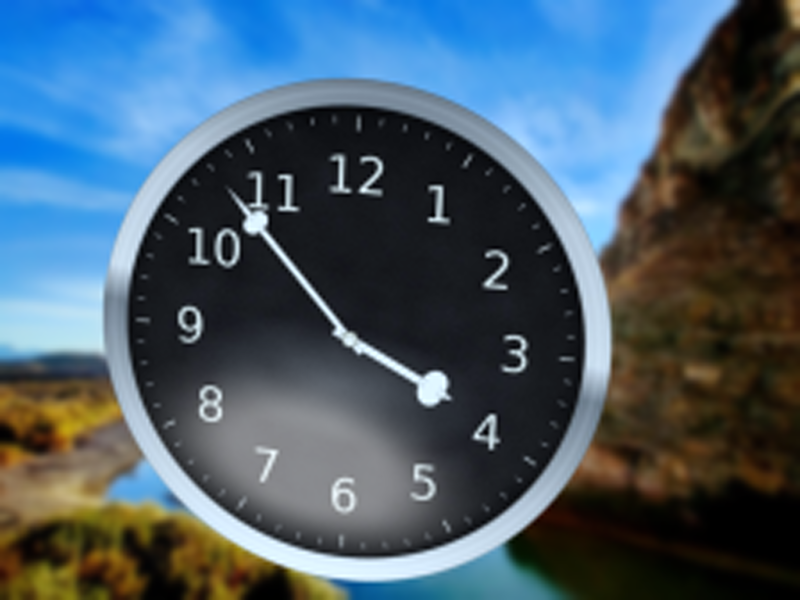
3,53
